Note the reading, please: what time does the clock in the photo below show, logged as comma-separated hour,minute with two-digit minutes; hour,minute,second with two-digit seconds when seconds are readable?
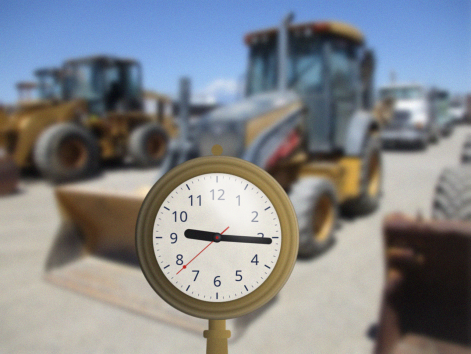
9,15,38
